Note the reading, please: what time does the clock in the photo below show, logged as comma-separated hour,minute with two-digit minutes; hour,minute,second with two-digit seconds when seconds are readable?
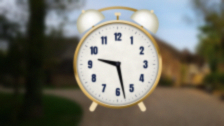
9,28
